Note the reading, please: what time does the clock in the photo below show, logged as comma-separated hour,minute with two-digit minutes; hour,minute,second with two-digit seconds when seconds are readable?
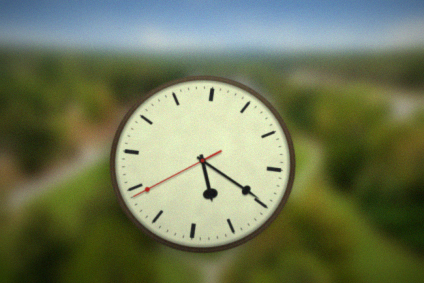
5,19,39
